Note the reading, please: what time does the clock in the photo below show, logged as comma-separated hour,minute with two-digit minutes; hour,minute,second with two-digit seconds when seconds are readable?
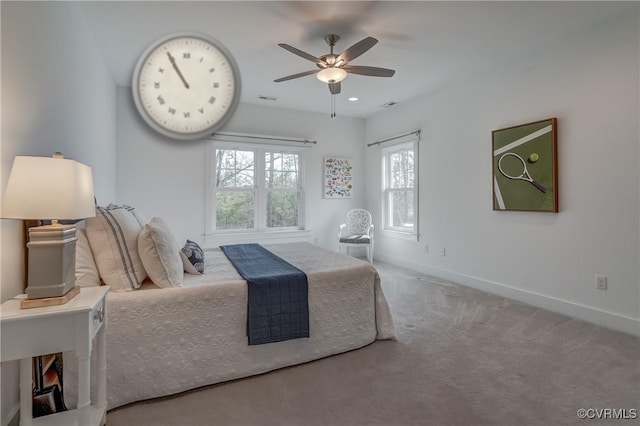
10,55
